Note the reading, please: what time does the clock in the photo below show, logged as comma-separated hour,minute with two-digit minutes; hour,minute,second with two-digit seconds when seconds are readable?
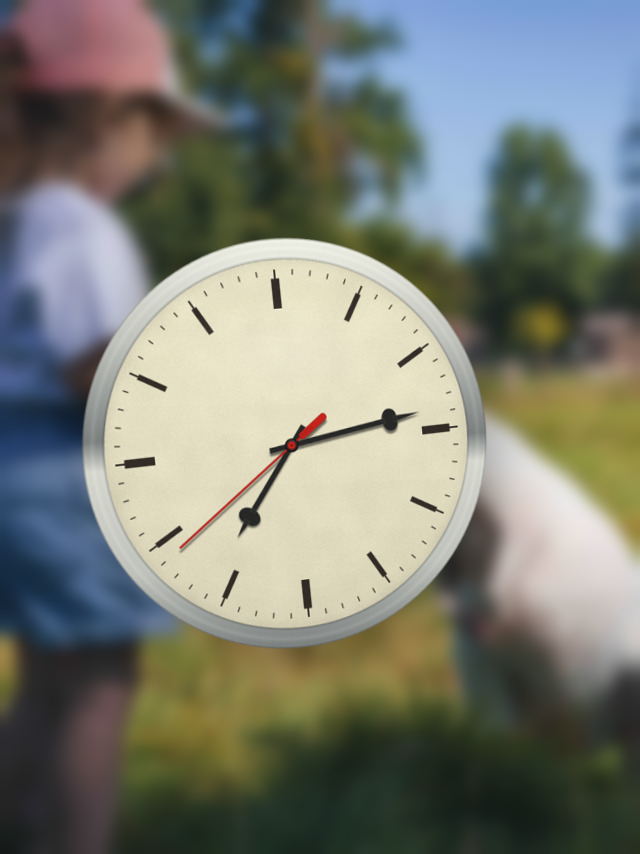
7,13,39
